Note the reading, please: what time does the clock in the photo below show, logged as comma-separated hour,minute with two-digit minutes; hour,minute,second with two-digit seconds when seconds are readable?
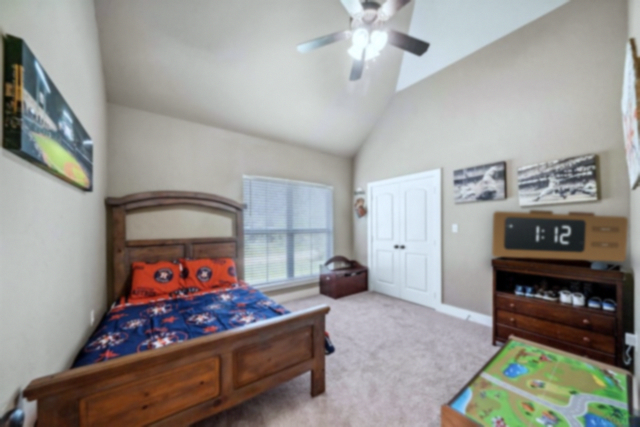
1,12
